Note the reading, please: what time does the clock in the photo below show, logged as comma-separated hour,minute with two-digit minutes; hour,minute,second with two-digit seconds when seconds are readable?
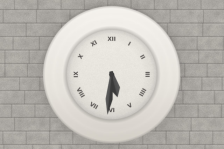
5,31
